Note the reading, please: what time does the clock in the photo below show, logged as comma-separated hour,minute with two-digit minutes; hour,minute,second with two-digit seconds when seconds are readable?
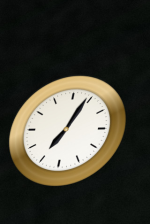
7,04
